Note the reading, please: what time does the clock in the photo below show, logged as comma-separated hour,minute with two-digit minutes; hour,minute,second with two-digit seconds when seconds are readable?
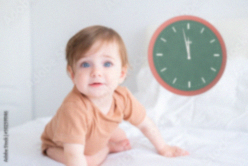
11,58
